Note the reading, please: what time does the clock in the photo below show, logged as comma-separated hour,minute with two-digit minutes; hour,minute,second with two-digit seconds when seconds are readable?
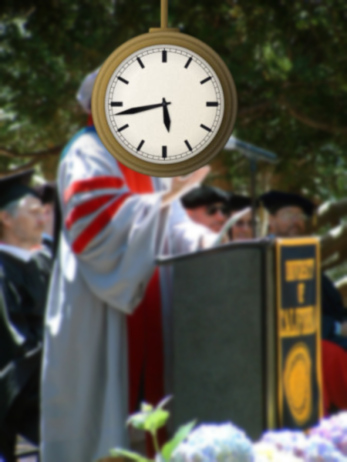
5,43
